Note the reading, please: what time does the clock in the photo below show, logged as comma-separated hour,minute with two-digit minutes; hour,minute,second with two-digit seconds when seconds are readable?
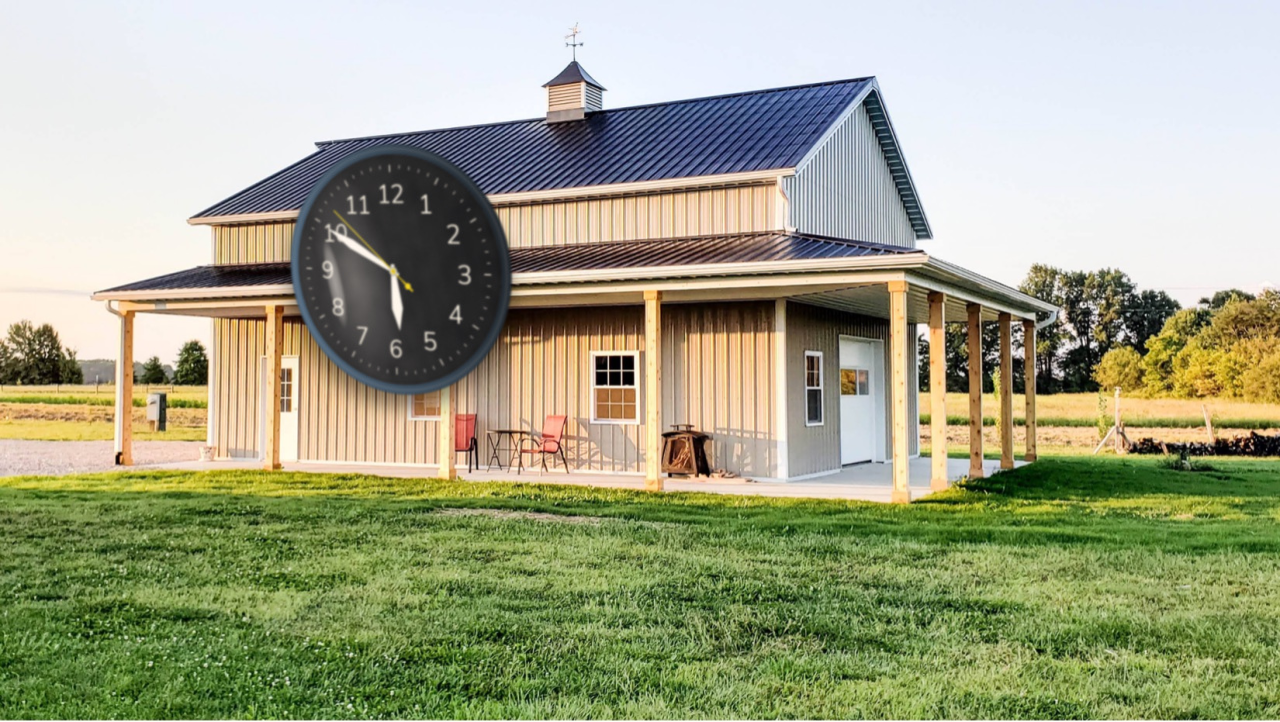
5,49,52
